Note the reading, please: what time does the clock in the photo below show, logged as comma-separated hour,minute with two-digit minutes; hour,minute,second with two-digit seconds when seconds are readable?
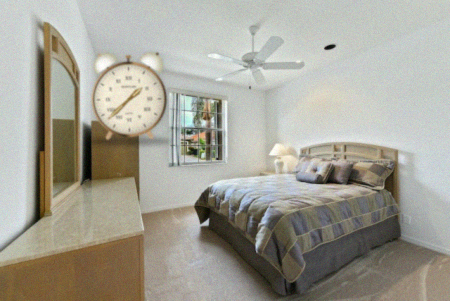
1,38
